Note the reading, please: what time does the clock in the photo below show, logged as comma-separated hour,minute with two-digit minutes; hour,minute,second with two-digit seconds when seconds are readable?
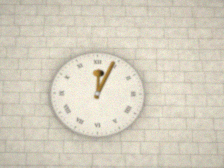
12,04
